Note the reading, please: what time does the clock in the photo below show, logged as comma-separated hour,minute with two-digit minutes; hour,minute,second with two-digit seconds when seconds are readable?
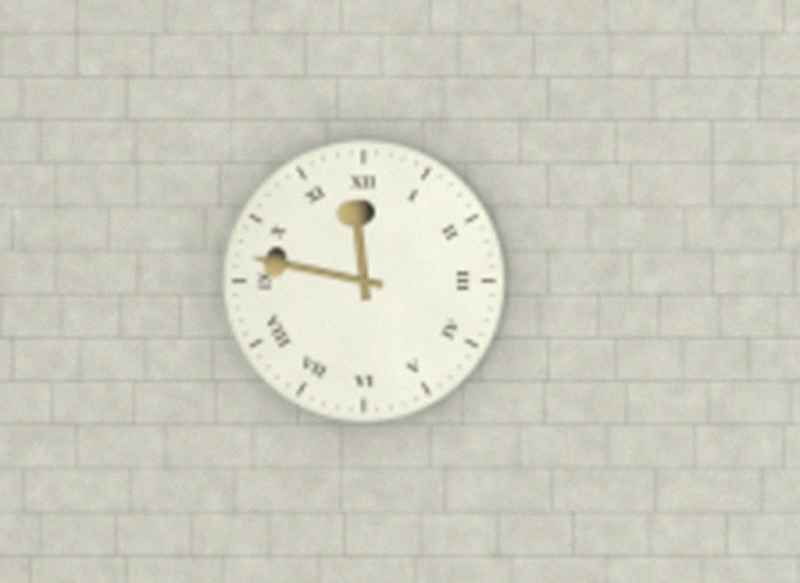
11,47
